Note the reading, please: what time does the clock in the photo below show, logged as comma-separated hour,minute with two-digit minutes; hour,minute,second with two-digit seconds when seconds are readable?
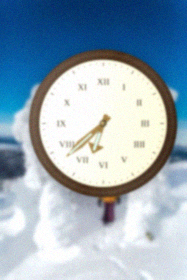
6,38
